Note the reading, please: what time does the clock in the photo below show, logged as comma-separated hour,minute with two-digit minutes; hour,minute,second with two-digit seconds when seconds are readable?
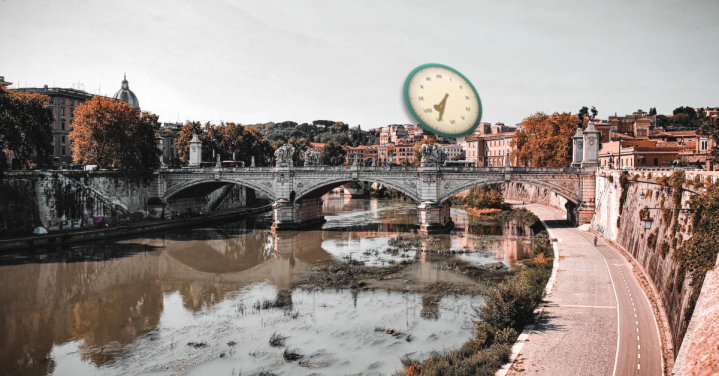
7,35
